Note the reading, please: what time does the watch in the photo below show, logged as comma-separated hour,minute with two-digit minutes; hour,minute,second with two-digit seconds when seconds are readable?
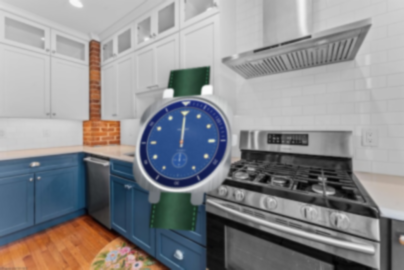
12,00
